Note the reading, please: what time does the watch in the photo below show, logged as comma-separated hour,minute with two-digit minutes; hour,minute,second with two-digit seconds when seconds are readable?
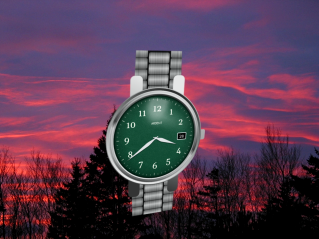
3,39
